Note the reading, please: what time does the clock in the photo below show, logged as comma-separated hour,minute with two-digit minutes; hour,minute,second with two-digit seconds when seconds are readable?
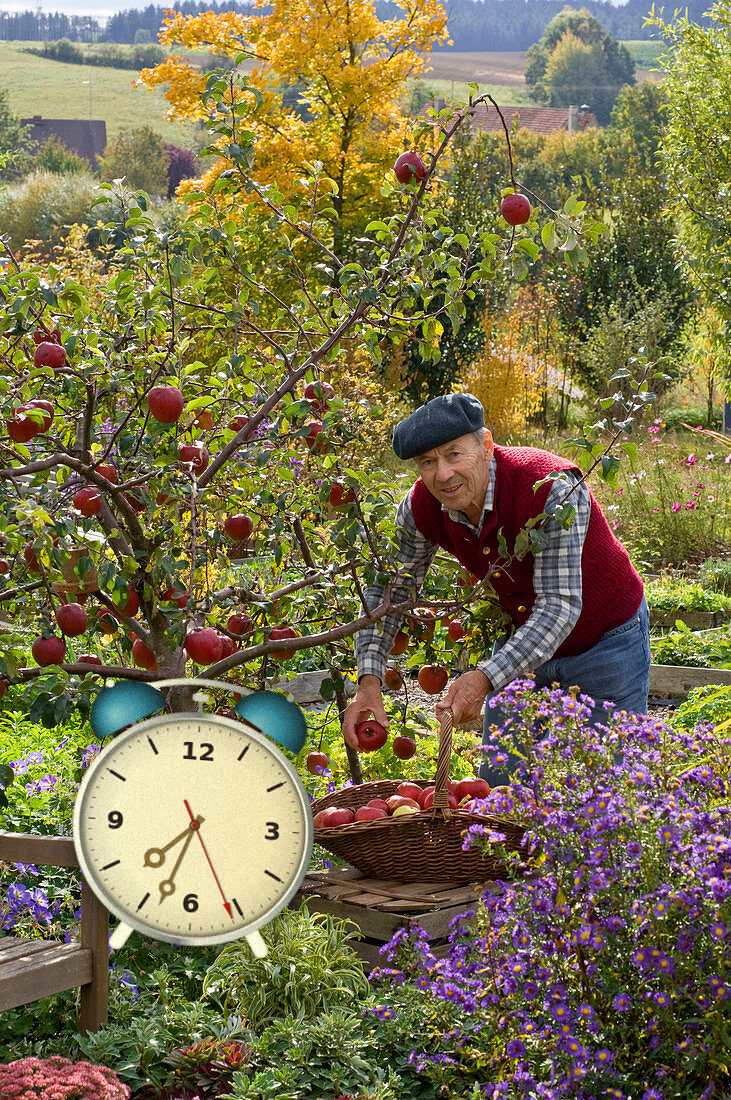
7,33,26
